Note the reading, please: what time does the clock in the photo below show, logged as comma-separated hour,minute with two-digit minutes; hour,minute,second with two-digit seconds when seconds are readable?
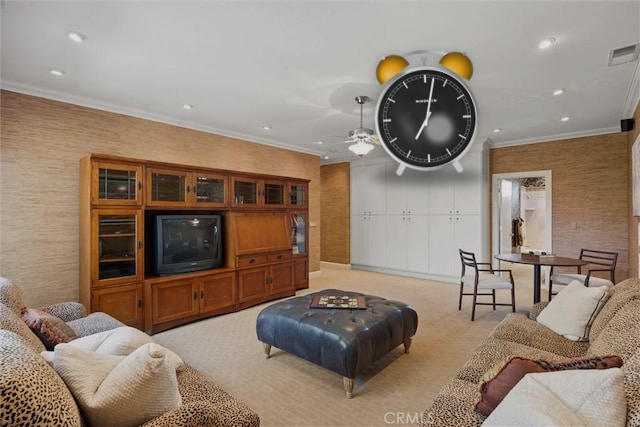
7,02
